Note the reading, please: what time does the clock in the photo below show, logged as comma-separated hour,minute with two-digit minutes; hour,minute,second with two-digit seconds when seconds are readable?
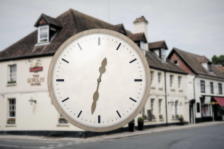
12,32
